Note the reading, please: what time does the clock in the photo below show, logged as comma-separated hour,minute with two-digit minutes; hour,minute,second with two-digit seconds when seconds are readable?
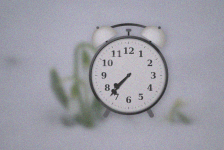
7,37
